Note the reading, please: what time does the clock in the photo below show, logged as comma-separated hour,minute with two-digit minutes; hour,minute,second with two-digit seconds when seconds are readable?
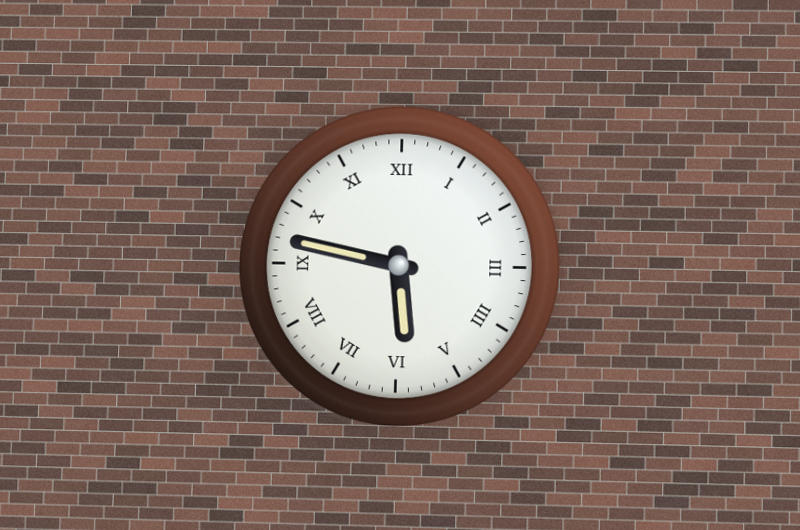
5,47
